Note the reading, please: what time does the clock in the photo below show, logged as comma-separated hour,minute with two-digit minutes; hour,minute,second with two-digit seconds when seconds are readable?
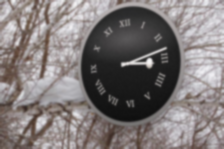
3,13
